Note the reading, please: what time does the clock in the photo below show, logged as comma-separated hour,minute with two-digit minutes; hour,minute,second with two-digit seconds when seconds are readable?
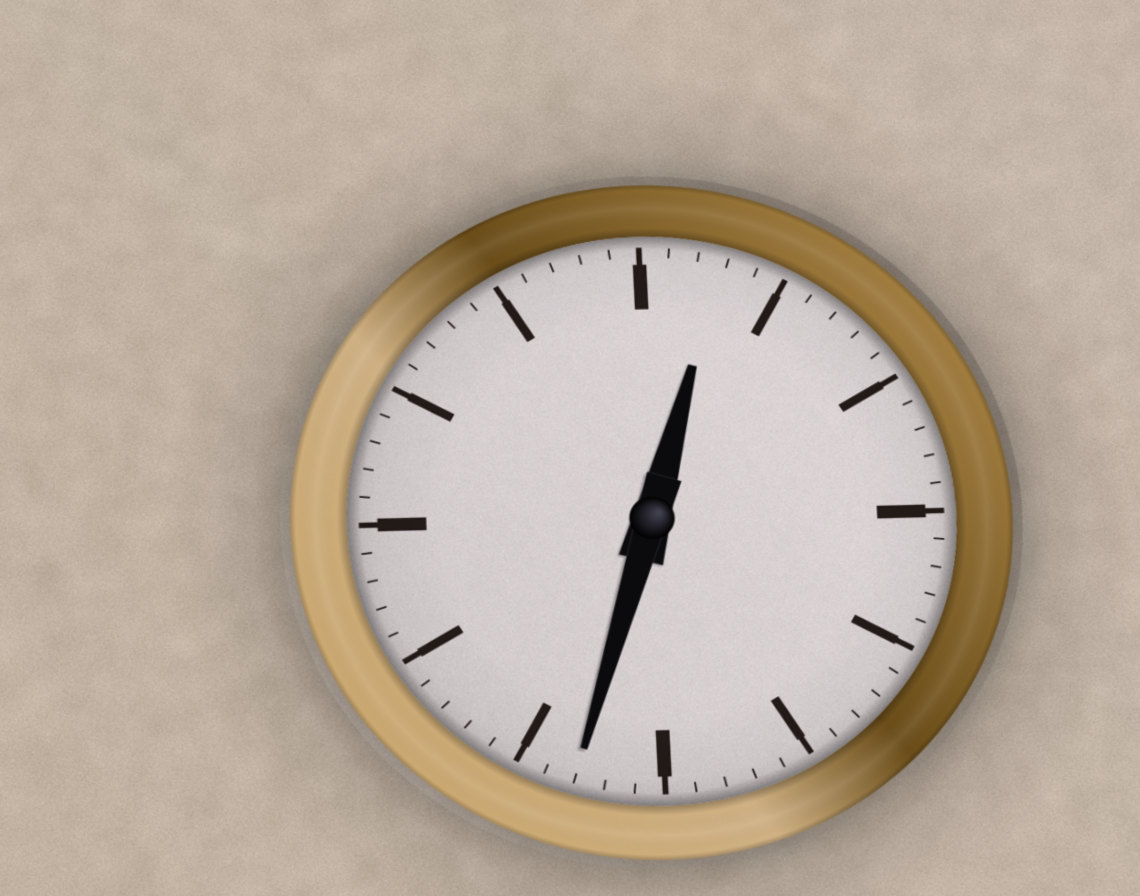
12,33
